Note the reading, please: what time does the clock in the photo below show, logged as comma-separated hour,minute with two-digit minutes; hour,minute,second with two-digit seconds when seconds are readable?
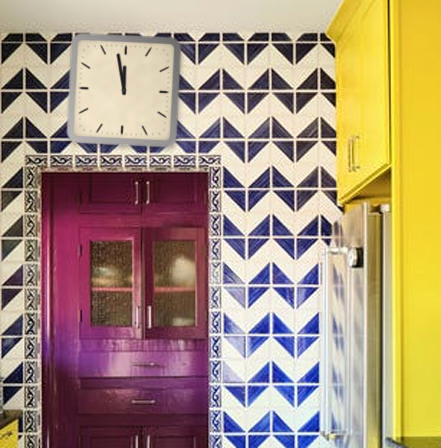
11,58
